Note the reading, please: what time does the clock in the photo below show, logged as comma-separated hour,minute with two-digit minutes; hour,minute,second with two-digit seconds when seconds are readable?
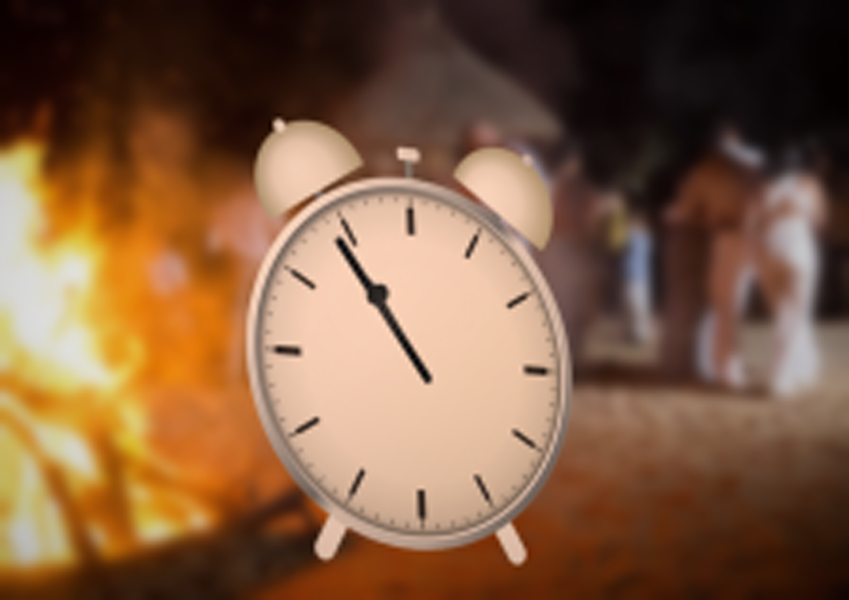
10,54
